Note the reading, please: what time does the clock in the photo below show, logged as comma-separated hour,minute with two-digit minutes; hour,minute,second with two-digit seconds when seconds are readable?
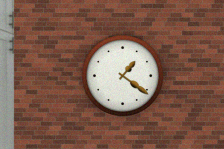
1,21
